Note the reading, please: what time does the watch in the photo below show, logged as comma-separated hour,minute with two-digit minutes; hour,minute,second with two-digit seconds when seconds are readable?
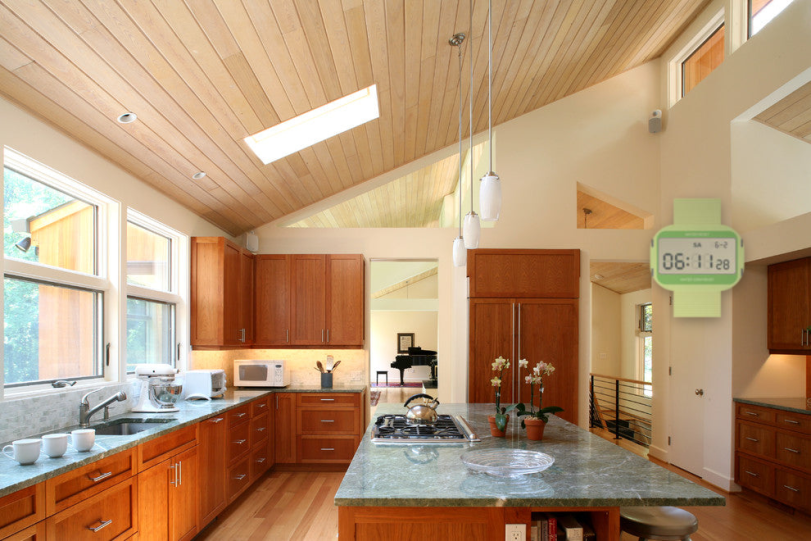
6,11,28
